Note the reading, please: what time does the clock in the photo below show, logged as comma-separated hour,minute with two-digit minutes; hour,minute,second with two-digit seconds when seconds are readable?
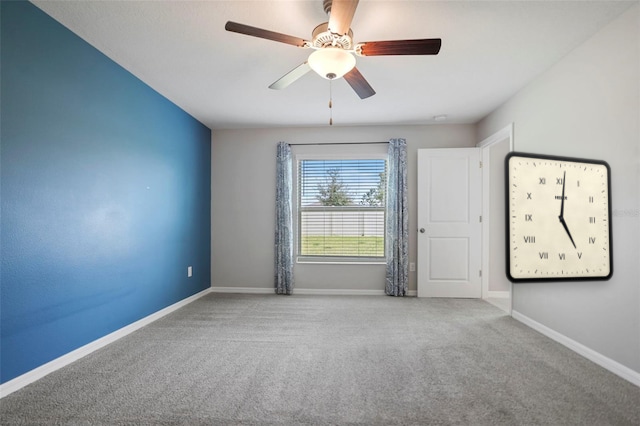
5,01
